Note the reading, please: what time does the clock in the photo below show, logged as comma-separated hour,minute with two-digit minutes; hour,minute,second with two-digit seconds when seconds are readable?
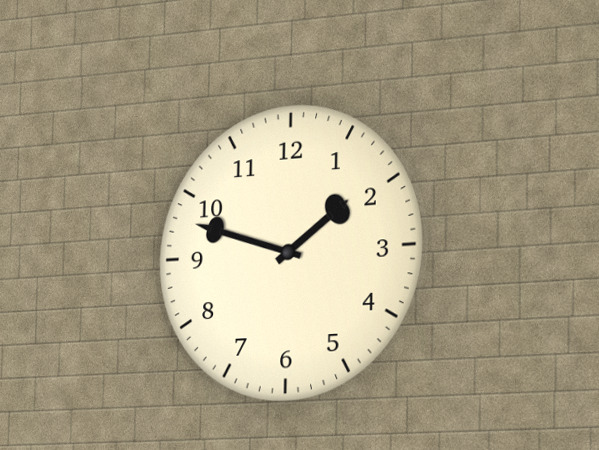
1,48
